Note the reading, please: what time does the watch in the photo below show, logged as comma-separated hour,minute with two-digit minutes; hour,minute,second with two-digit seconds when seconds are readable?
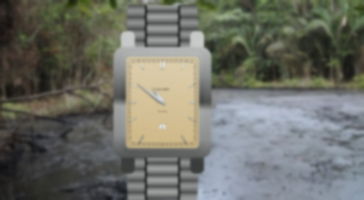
10,51
